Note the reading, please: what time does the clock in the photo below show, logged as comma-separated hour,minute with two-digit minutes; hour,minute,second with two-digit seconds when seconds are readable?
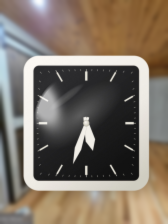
5,33
